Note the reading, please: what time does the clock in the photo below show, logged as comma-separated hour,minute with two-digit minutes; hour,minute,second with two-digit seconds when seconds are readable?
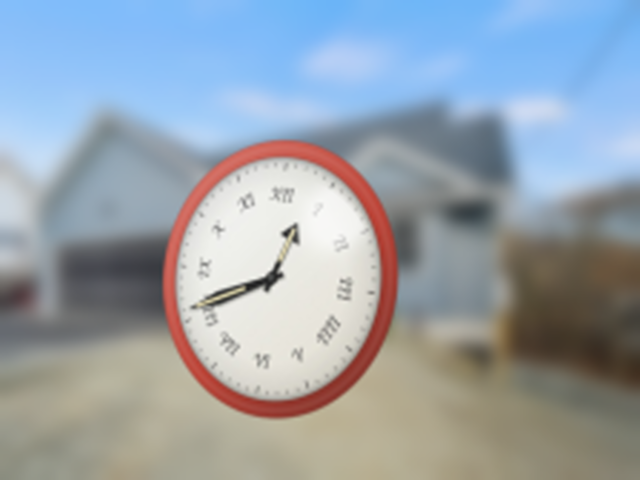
12,41
